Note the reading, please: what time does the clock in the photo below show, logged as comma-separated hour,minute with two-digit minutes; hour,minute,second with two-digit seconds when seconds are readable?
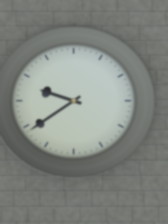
9,39
